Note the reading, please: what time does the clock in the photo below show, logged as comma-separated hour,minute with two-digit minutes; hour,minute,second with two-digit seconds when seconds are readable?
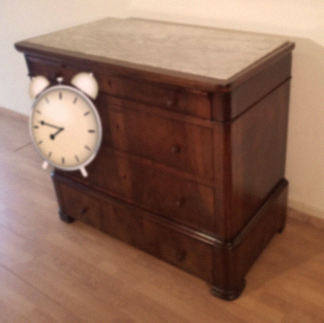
7,47
